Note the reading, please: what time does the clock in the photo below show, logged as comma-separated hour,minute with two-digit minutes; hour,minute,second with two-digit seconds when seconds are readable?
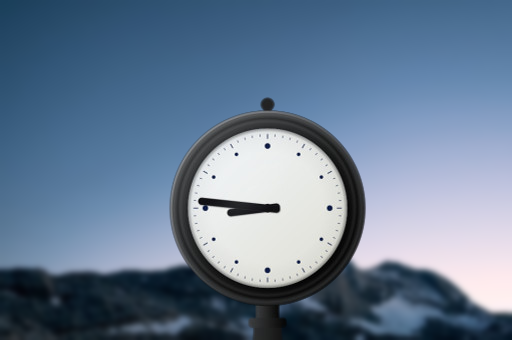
8,46
